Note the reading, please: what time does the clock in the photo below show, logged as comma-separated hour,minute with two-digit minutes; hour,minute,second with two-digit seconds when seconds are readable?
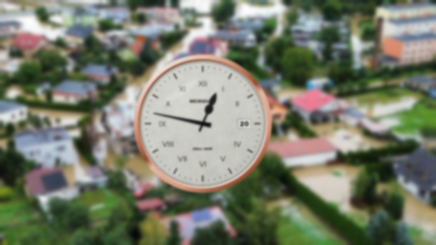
12,47
